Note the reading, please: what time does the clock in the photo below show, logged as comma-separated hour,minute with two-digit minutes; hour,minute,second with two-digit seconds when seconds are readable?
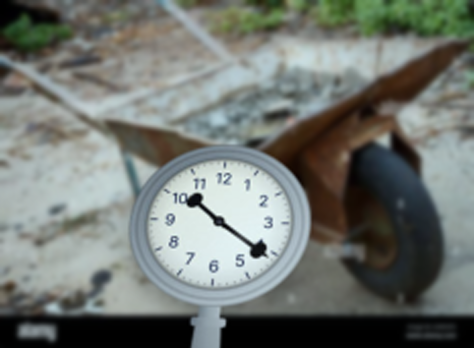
10,21
